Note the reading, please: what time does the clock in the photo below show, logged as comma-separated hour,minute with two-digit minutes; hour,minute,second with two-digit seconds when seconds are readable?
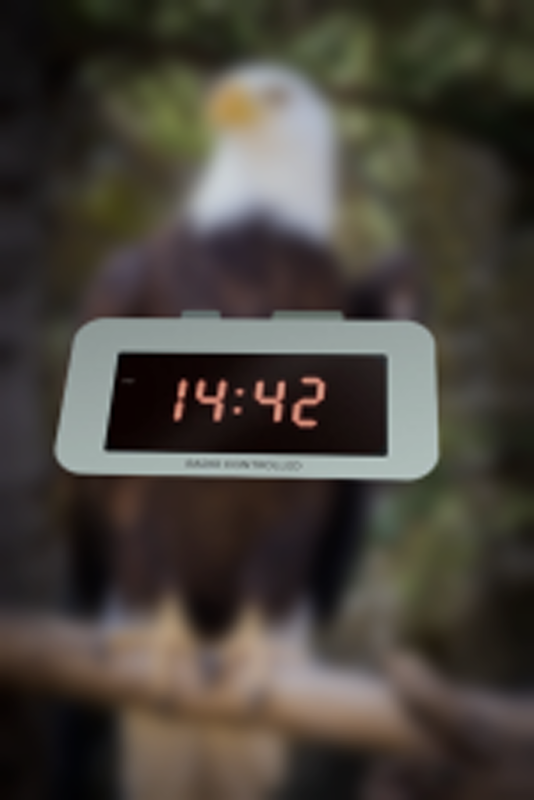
14,42
